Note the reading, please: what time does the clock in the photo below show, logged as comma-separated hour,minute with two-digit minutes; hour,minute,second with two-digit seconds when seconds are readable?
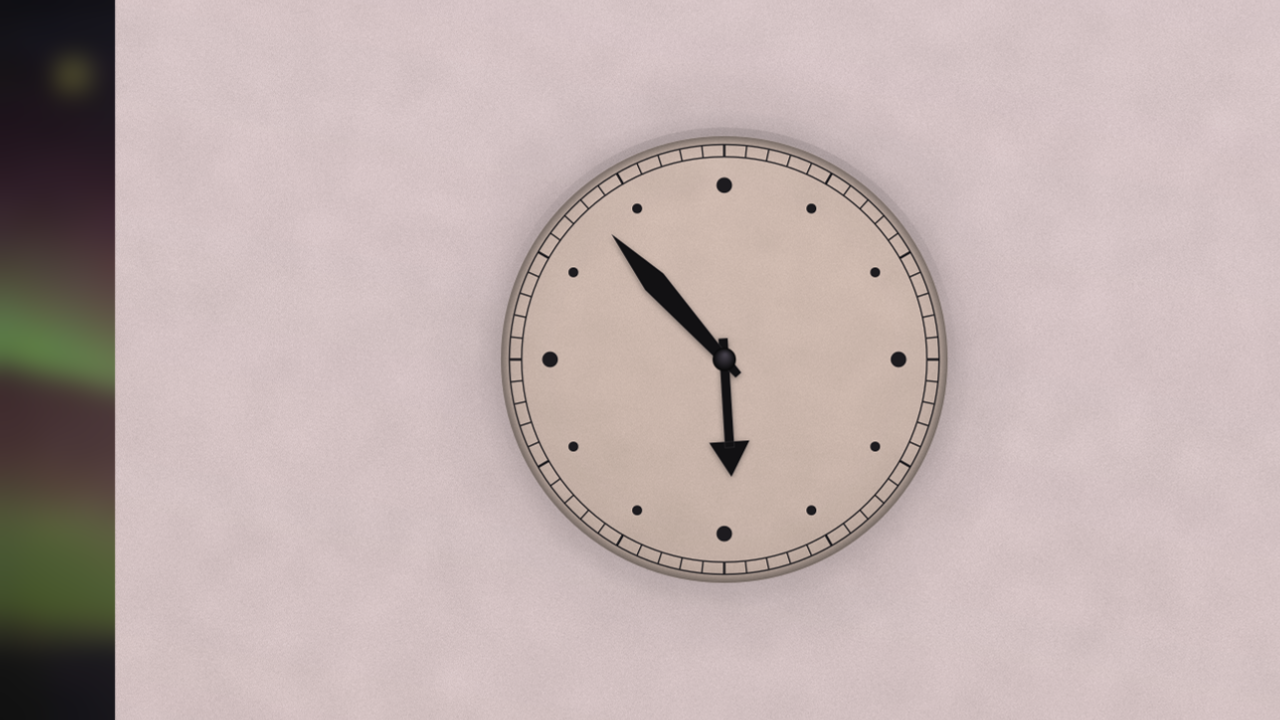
5,53
